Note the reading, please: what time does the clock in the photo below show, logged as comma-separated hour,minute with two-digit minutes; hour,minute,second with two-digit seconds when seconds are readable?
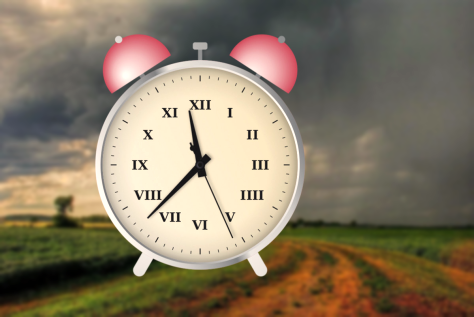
11,37,26
